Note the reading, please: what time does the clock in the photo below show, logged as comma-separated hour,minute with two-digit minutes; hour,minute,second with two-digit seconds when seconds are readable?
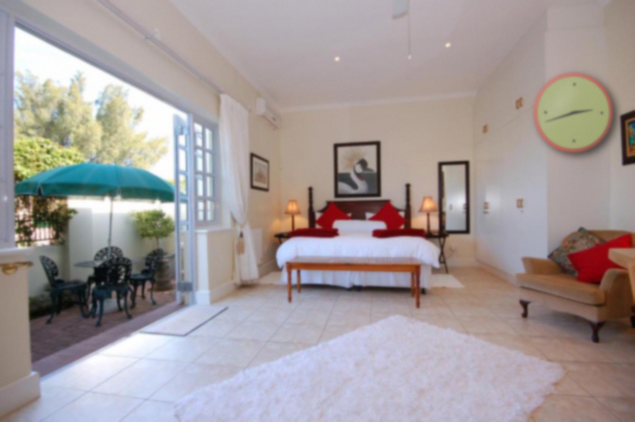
2,42
